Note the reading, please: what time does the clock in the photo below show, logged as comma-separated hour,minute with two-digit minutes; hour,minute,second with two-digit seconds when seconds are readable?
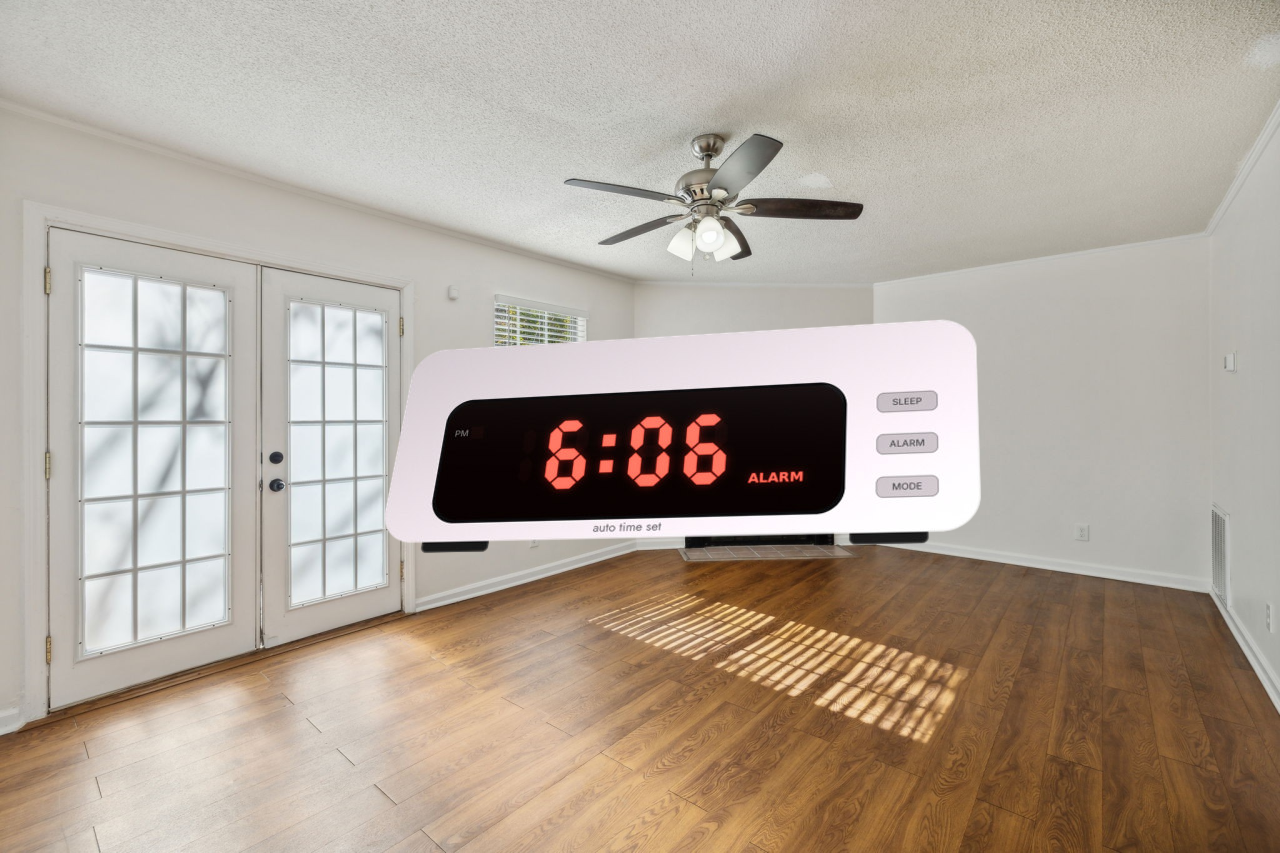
6,06
